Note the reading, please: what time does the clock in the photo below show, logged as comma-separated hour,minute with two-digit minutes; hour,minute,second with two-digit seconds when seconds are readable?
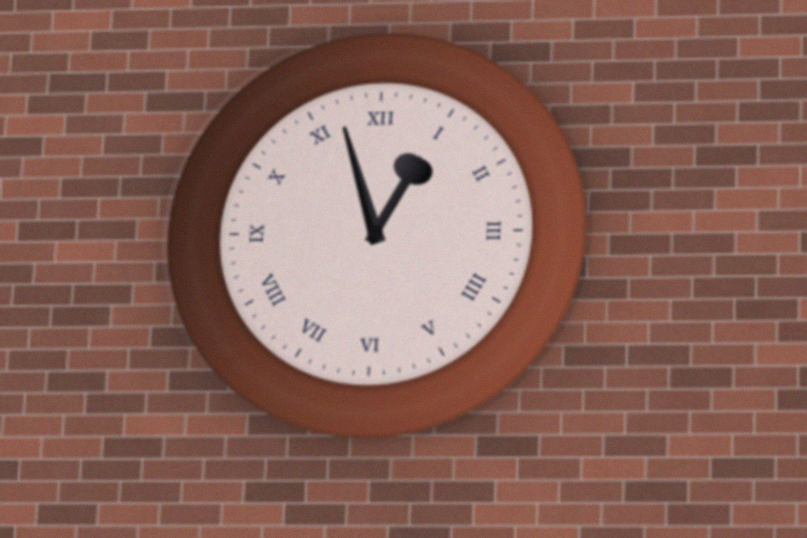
12,57
